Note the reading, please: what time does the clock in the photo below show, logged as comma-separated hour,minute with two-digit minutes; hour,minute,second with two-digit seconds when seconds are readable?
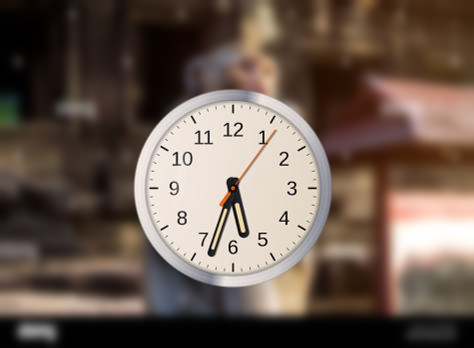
5,33,06
